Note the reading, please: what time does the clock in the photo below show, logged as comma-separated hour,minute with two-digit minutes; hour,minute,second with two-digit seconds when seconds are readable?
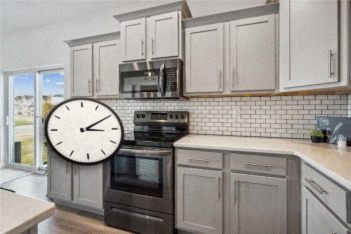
3,10
